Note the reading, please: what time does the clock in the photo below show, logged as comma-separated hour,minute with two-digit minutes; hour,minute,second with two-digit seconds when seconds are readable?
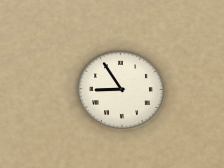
8,55
